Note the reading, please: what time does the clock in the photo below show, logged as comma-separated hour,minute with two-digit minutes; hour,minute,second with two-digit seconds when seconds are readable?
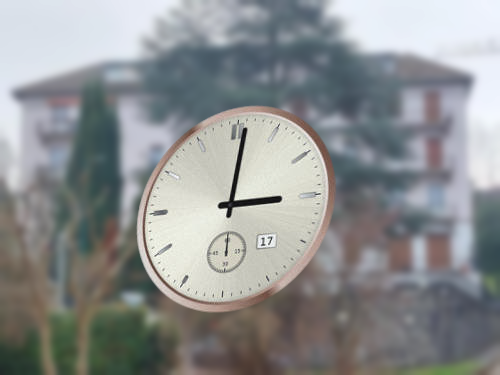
3,01
